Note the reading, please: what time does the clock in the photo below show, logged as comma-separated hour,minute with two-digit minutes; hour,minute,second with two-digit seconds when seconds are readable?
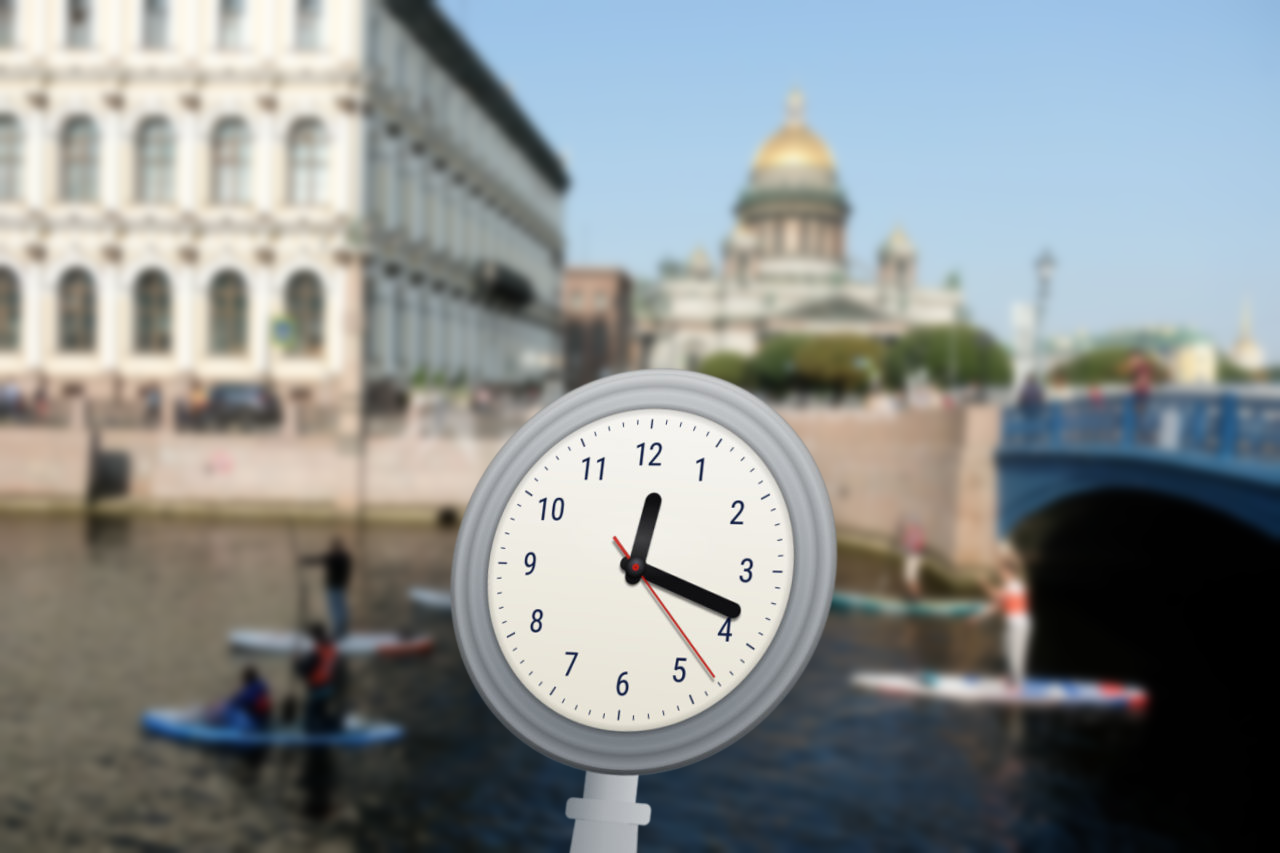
12,18,23
